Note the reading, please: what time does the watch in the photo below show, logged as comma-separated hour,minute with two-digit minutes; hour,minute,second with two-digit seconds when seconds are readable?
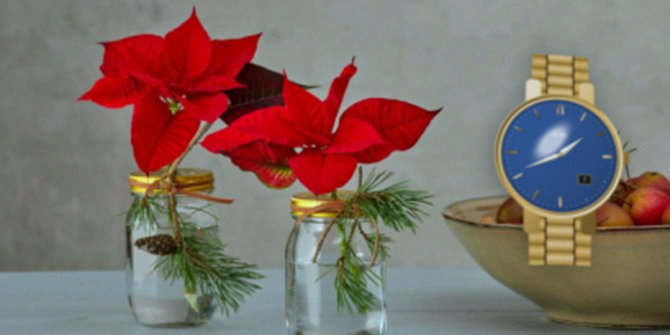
1,41
